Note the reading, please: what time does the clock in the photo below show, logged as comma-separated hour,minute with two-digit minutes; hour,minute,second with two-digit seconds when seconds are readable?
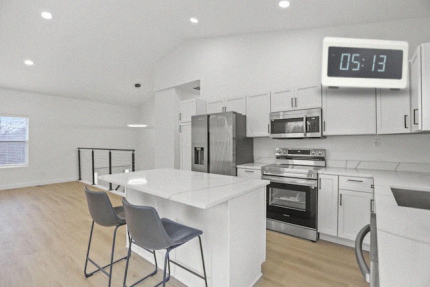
5,13
